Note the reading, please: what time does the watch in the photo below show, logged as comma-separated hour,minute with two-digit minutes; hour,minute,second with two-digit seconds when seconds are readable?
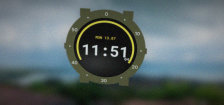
11,51
